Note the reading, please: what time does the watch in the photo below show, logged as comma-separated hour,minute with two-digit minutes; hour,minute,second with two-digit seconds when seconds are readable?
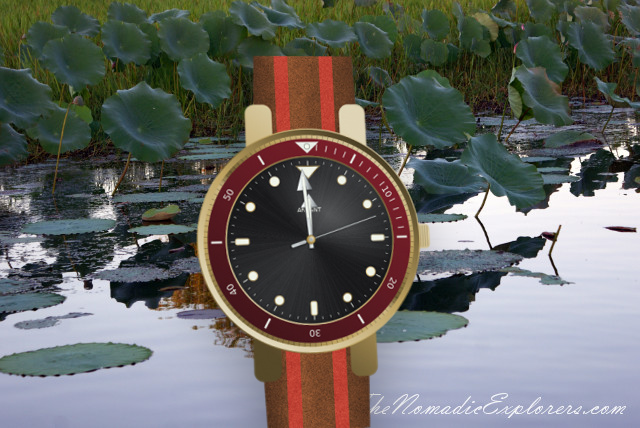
11,59,12
